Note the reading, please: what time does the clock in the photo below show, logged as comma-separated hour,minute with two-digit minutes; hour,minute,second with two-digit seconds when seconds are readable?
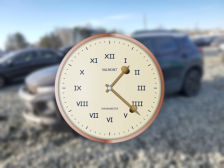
1,22
